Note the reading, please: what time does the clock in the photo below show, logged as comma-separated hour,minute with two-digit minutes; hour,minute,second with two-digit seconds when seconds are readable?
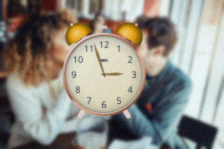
2,57
